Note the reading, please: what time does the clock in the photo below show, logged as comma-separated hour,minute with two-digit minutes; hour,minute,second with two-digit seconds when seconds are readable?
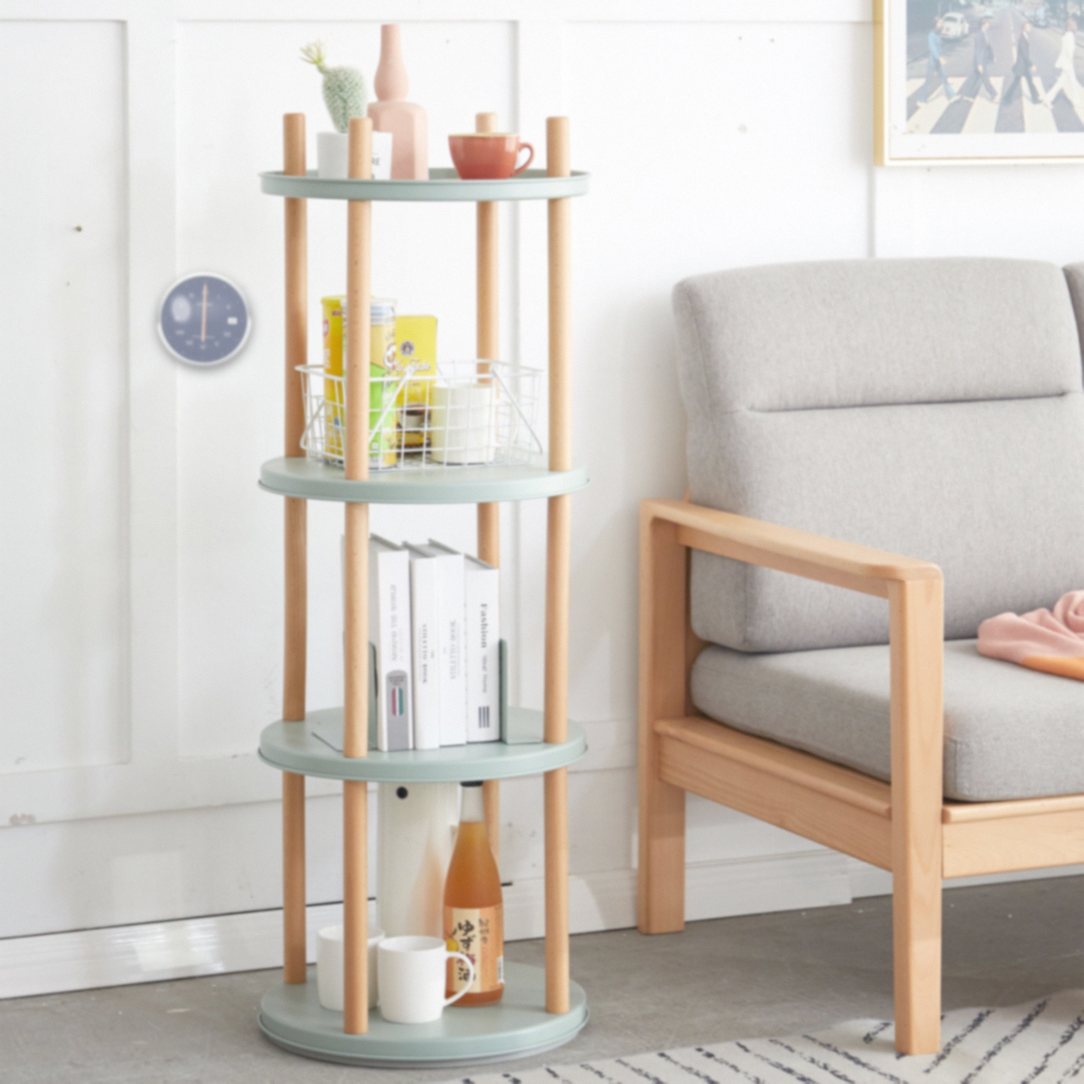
6,00
